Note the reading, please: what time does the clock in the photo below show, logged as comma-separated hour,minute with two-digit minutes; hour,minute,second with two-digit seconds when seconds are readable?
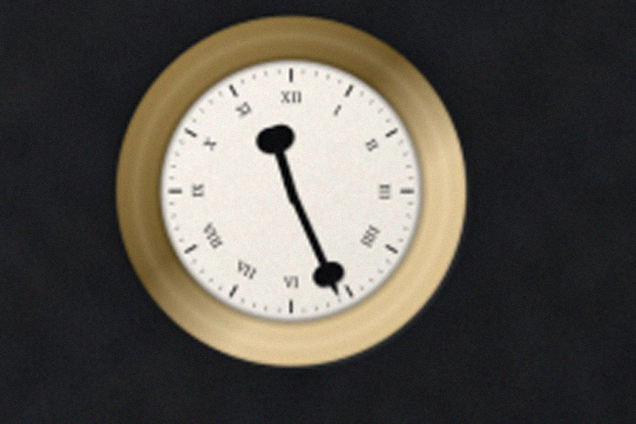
11,26
